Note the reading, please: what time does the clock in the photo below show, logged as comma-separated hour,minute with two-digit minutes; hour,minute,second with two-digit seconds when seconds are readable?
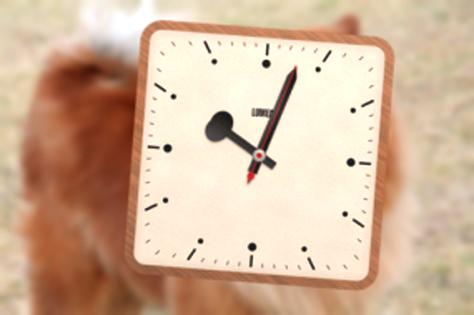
10,03,03
